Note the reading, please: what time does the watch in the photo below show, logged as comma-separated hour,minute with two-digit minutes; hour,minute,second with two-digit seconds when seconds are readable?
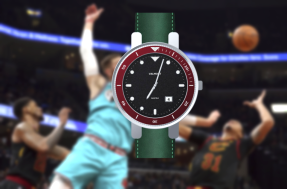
7,03
